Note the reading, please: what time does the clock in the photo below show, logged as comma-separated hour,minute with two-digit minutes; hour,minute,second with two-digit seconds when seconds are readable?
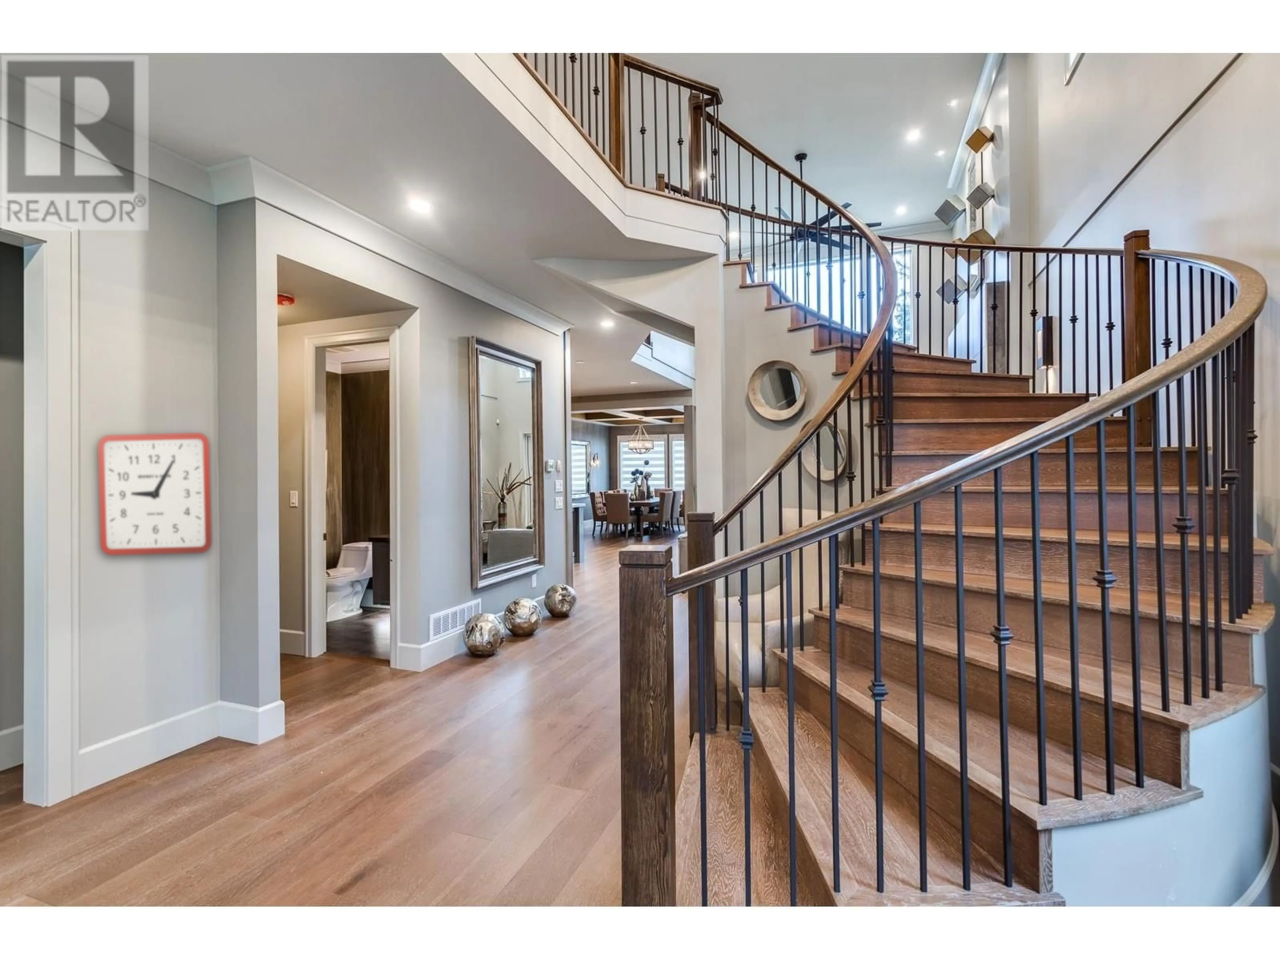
9,05
